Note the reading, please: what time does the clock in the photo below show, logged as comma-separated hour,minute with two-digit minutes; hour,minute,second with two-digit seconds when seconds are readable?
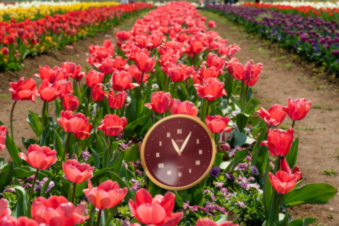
11,05
